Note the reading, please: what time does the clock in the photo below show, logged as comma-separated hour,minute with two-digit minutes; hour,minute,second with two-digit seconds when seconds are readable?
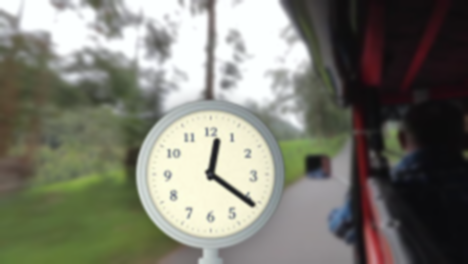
12,21
